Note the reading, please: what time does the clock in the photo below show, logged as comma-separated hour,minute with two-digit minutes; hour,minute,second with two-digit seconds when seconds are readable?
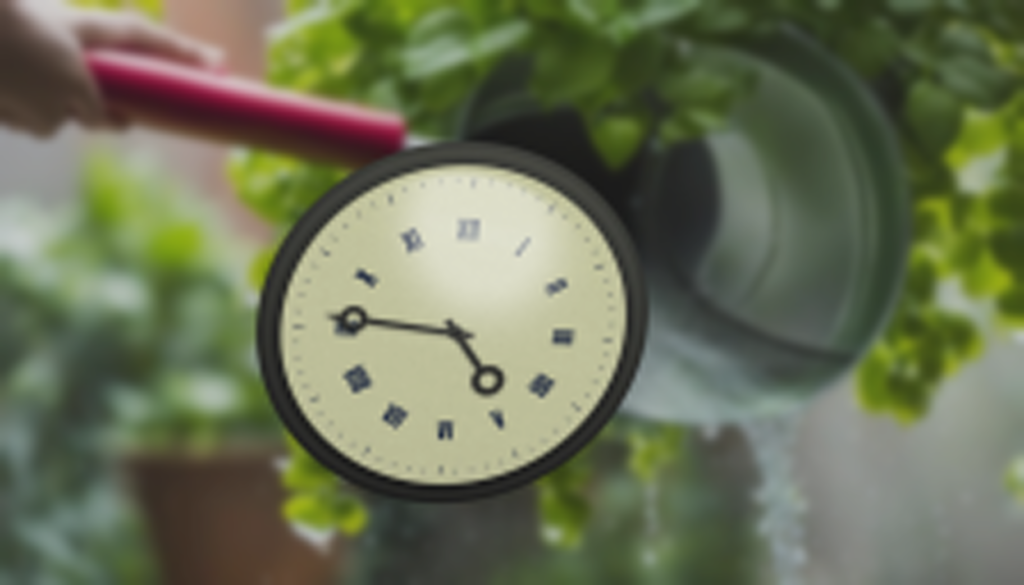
4,46
